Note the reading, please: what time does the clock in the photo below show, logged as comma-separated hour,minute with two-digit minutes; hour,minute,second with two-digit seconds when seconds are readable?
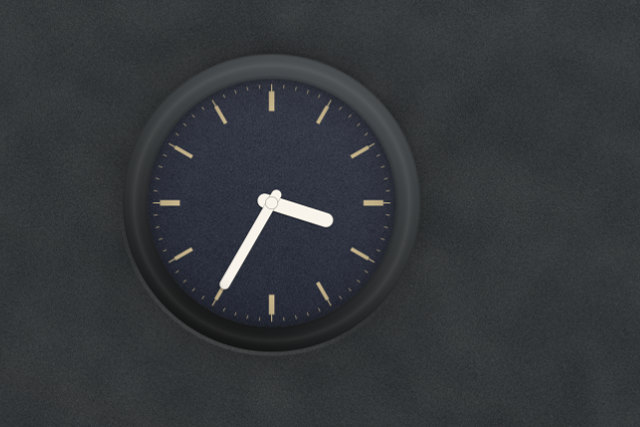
3,35
